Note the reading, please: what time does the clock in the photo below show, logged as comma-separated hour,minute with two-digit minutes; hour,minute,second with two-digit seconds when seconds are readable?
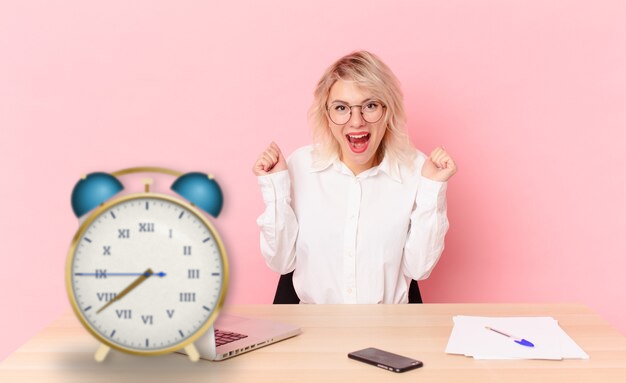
7,38,45
